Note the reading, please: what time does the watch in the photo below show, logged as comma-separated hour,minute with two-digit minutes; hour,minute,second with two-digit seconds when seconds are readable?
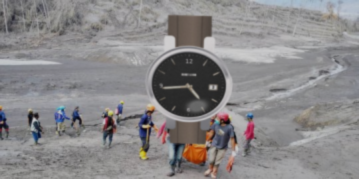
4,44
